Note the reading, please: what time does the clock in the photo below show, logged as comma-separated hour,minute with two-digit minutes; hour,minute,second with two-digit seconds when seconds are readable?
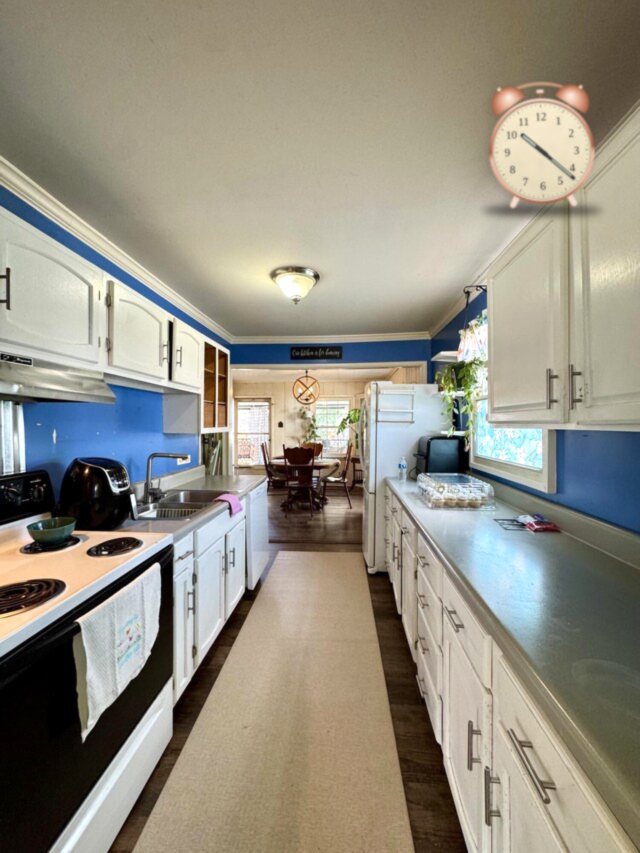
10,22
